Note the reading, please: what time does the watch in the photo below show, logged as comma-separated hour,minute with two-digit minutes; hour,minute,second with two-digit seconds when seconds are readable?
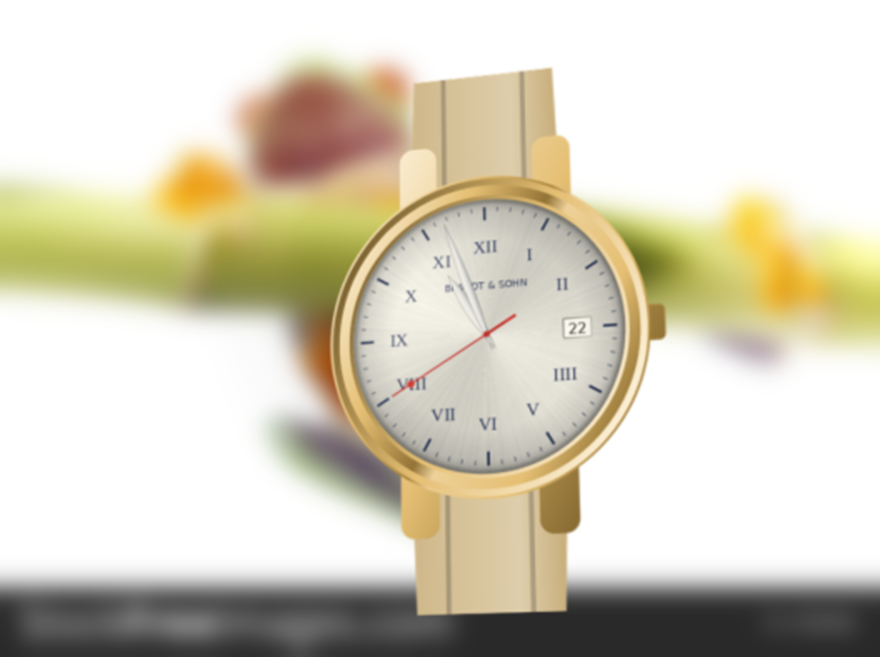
10,56,40
